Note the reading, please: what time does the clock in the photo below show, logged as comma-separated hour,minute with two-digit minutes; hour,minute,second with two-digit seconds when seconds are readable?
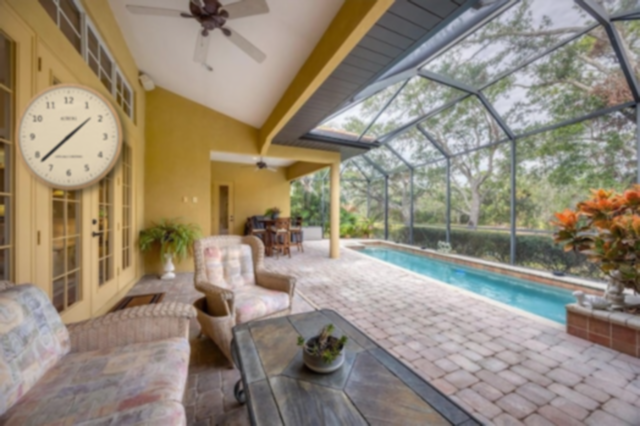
1,38
